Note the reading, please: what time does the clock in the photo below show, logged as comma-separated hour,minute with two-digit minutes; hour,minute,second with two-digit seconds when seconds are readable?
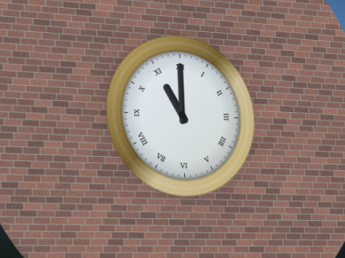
11,00
